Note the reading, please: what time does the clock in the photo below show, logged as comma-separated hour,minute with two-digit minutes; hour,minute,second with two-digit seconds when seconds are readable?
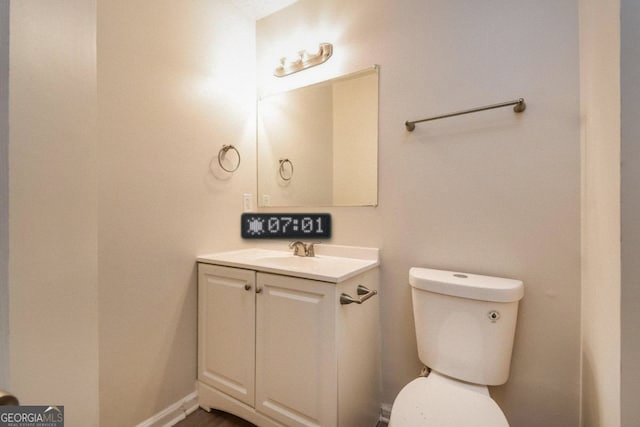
7,01
